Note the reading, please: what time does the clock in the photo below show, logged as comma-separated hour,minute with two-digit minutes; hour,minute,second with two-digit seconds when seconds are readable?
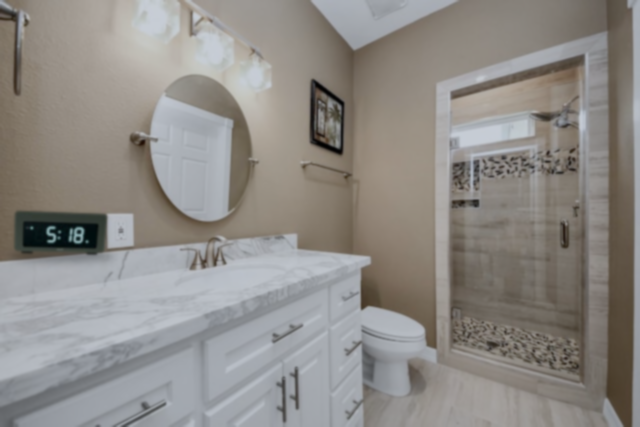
5,18
